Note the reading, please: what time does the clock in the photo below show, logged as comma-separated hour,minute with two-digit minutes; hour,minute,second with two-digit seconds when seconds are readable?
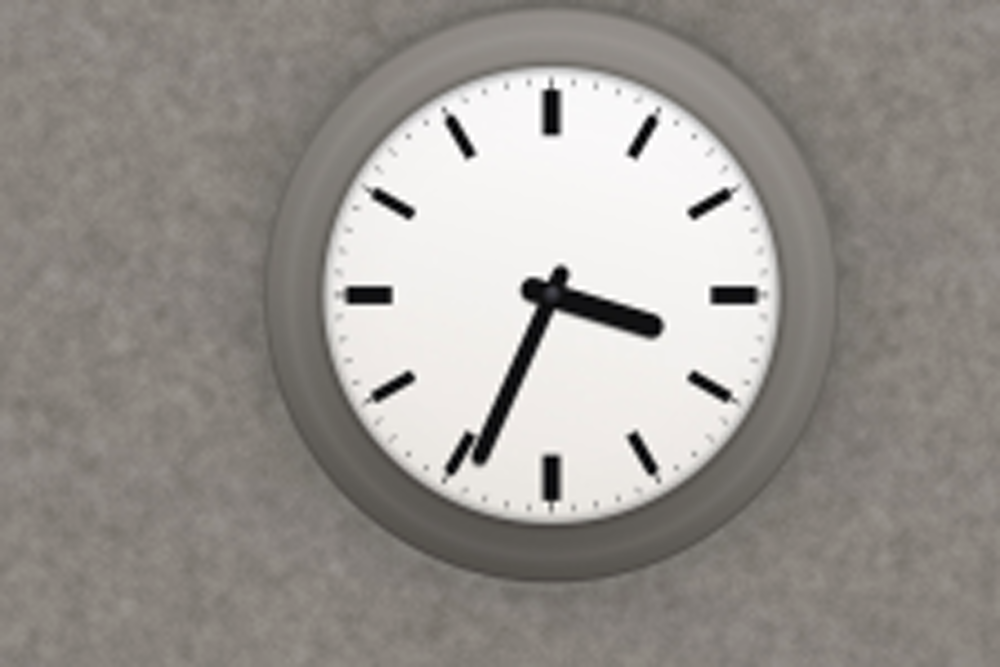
3,34
